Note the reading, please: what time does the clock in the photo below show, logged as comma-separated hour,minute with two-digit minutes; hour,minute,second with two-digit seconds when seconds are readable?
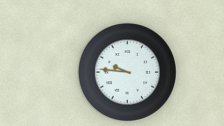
9,46
